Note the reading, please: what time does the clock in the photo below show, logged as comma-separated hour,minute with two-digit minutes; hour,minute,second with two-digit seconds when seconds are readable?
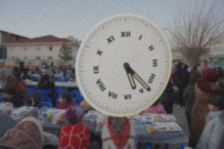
5,23
